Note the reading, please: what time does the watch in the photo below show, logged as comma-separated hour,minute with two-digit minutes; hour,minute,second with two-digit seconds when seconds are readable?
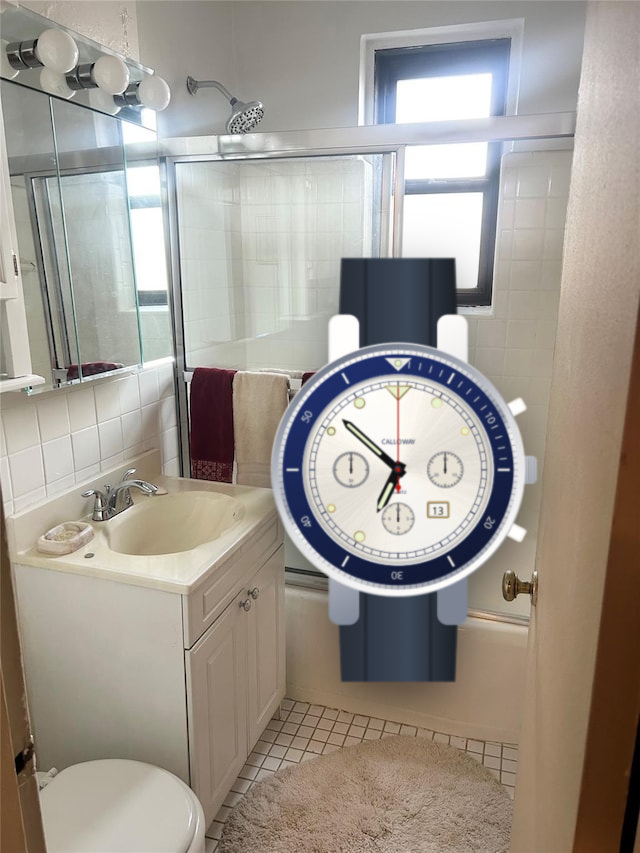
6,52
